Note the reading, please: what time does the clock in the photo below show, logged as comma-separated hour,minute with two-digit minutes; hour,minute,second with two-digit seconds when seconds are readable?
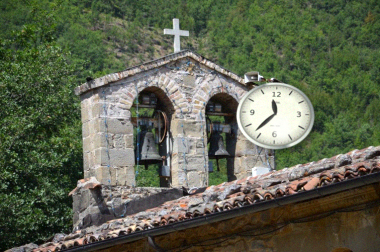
11,37
